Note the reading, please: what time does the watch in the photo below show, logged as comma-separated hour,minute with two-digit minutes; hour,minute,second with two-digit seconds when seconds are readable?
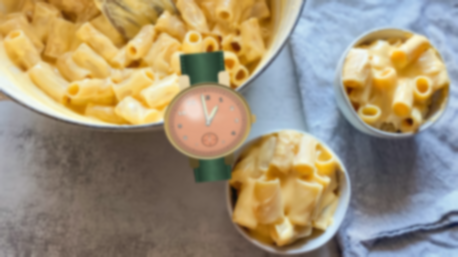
12,59
